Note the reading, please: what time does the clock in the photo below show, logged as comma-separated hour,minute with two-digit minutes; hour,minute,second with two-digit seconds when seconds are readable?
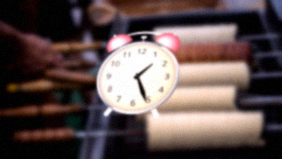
1,26
